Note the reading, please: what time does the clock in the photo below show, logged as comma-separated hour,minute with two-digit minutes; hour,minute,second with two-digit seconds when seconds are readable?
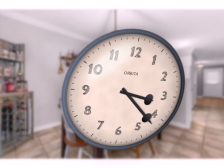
3,22
